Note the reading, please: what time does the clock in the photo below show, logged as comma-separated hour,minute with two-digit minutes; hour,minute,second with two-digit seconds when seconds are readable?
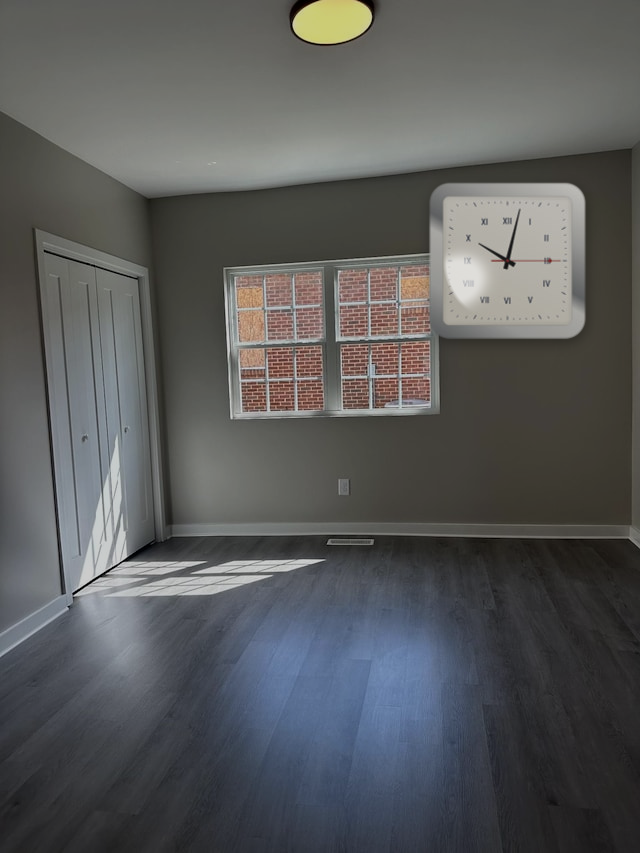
10,02,15
